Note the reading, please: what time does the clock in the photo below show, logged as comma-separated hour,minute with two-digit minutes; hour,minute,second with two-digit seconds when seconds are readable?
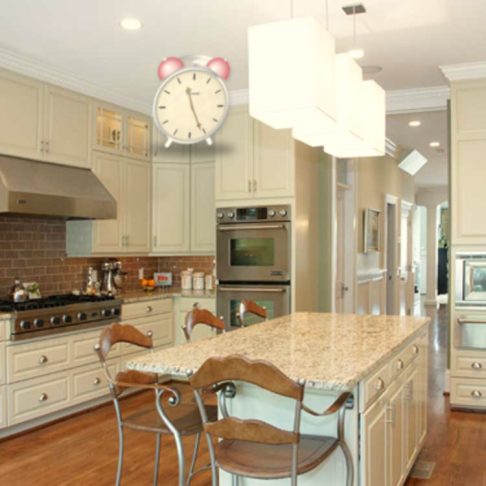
11,26
